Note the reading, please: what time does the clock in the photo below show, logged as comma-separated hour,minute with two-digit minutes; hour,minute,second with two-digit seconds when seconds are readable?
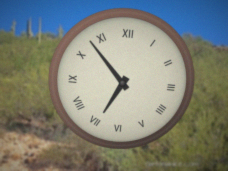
6,53
